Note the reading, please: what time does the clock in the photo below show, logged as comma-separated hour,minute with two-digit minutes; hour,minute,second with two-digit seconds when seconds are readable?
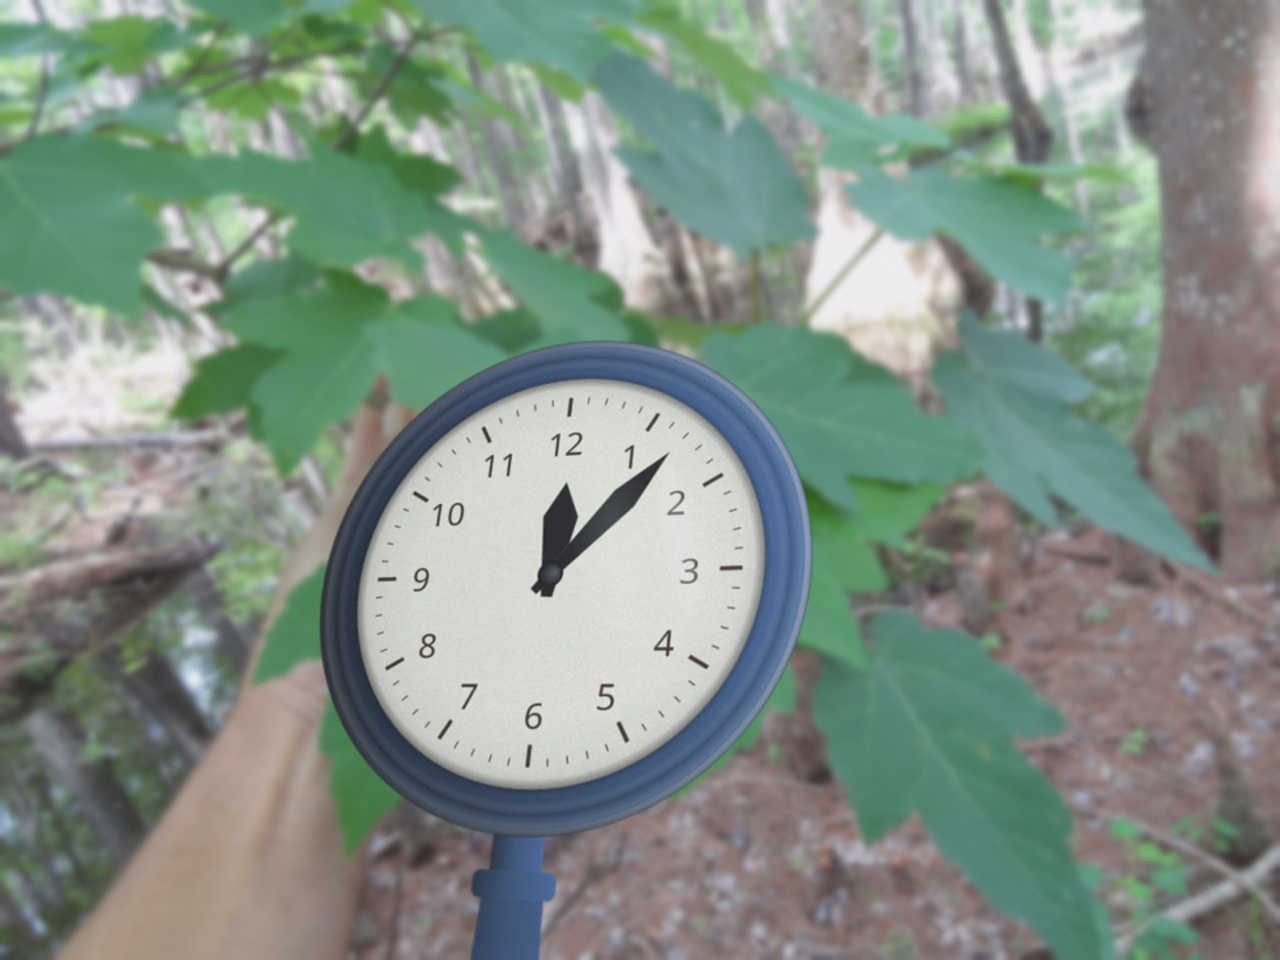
12,07
